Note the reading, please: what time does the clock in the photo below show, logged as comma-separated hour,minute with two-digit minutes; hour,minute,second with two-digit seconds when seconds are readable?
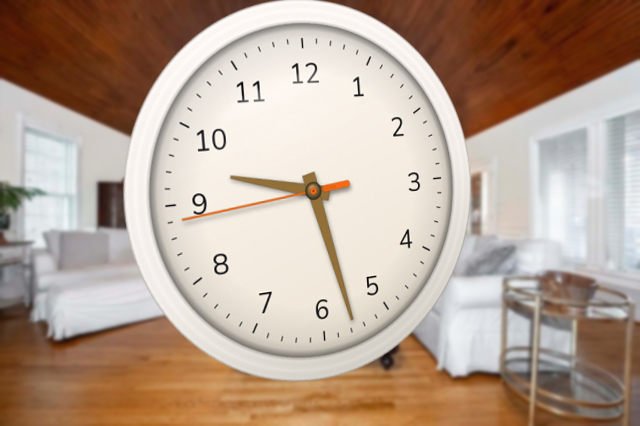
9,27,44
